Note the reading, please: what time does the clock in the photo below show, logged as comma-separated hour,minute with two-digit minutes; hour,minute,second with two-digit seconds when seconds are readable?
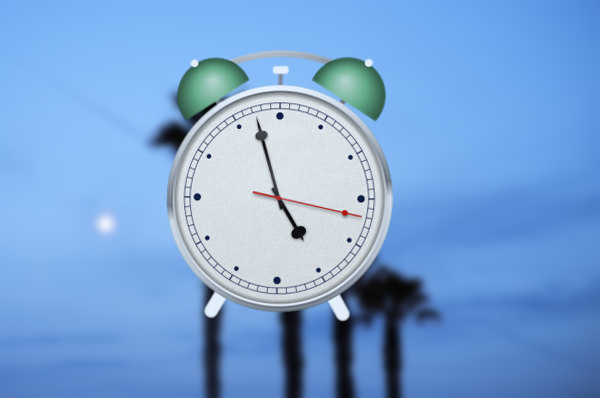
4,57,17
